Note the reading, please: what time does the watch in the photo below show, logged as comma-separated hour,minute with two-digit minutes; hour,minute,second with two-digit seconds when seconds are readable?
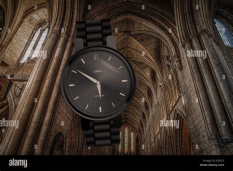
5,51
